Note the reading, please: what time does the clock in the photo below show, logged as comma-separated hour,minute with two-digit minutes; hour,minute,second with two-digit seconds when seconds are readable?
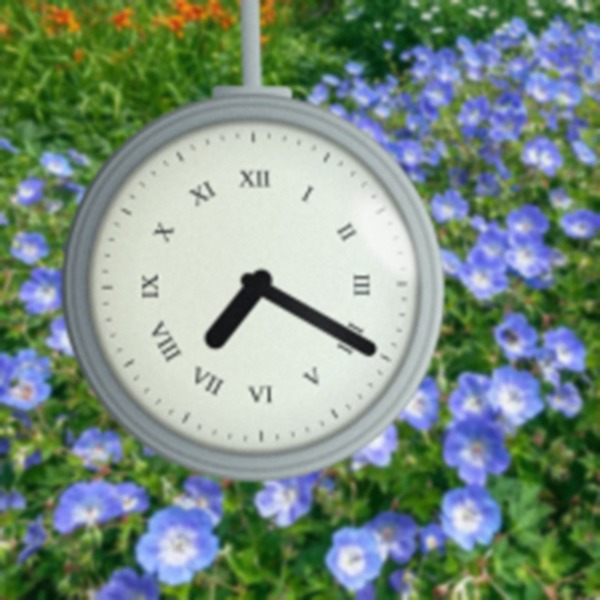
7,20
